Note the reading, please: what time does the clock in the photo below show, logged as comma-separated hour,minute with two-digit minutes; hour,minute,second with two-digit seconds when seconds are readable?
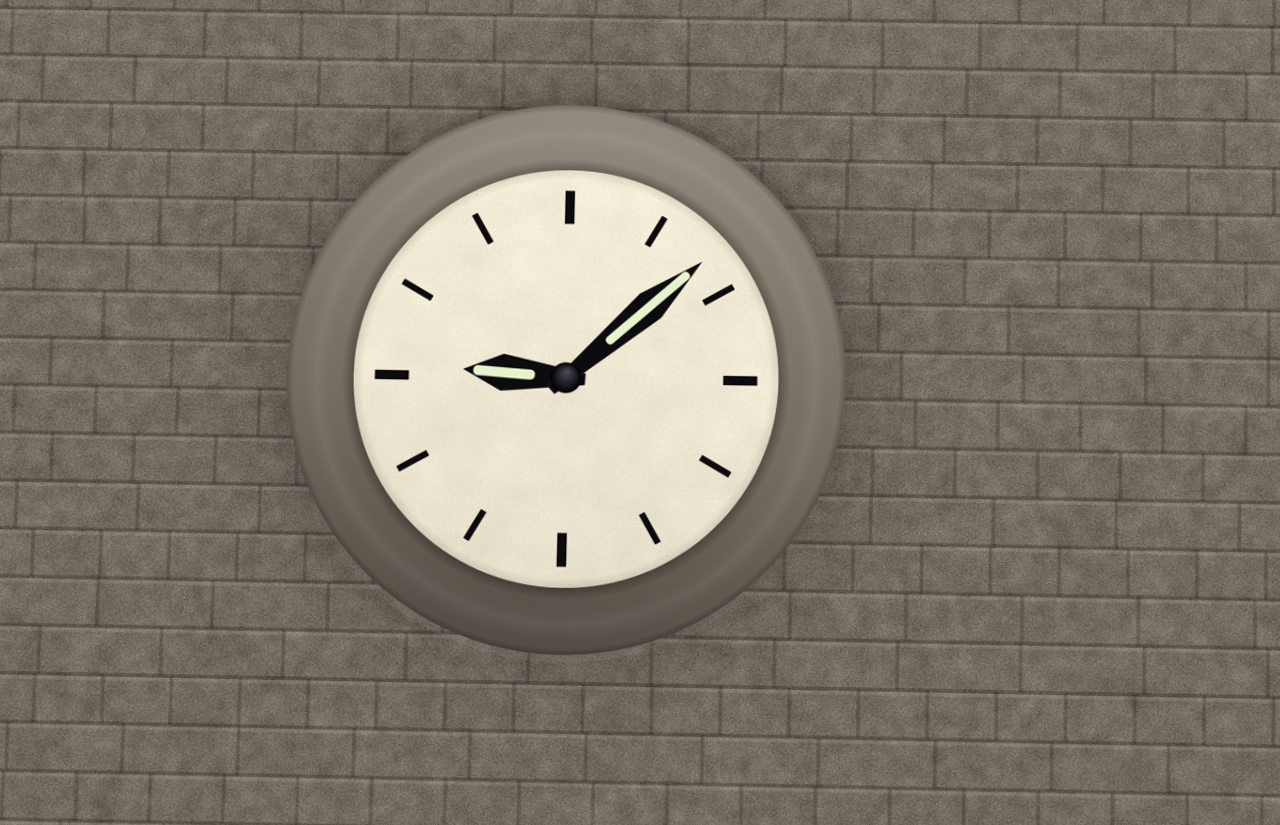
9,08
